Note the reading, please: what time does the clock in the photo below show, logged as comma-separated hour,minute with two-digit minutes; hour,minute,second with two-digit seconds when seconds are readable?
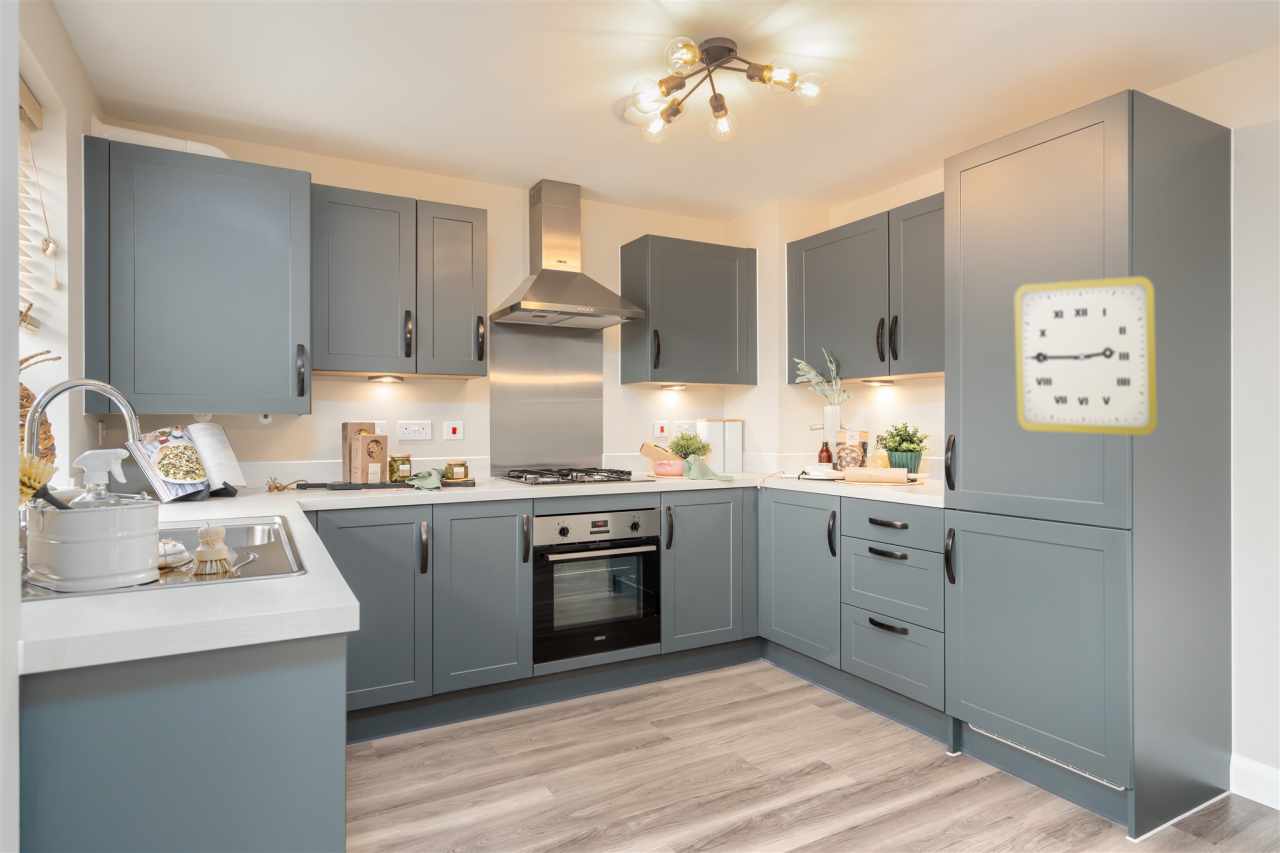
2,45
